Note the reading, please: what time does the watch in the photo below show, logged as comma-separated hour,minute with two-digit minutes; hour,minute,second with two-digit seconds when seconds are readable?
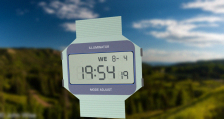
19,54,19
